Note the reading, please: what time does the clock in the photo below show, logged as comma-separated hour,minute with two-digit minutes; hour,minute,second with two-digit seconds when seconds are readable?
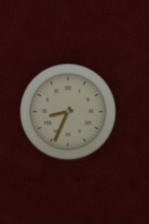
8,34
